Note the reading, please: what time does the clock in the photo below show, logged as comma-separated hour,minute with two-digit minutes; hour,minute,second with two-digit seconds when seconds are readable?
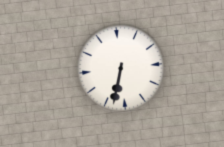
6,33
